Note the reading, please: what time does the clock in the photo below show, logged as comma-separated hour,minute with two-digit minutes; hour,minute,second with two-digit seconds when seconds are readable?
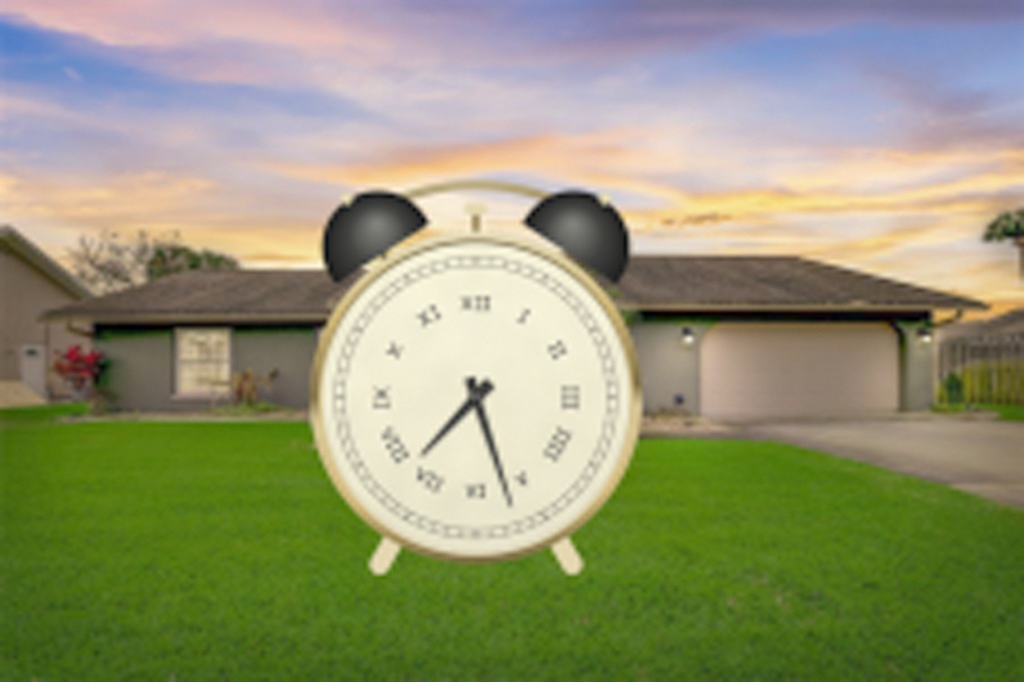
7,27
